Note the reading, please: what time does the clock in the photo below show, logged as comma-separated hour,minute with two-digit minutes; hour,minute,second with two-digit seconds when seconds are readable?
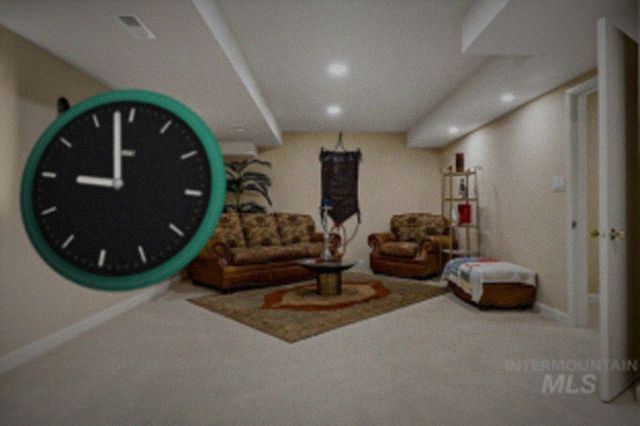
8,58
